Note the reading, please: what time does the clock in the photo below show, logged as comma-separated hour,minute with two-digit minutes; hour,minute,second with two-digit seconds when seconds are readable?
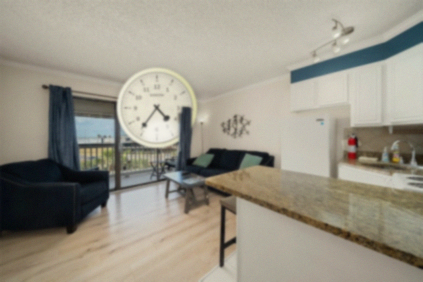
4,36
